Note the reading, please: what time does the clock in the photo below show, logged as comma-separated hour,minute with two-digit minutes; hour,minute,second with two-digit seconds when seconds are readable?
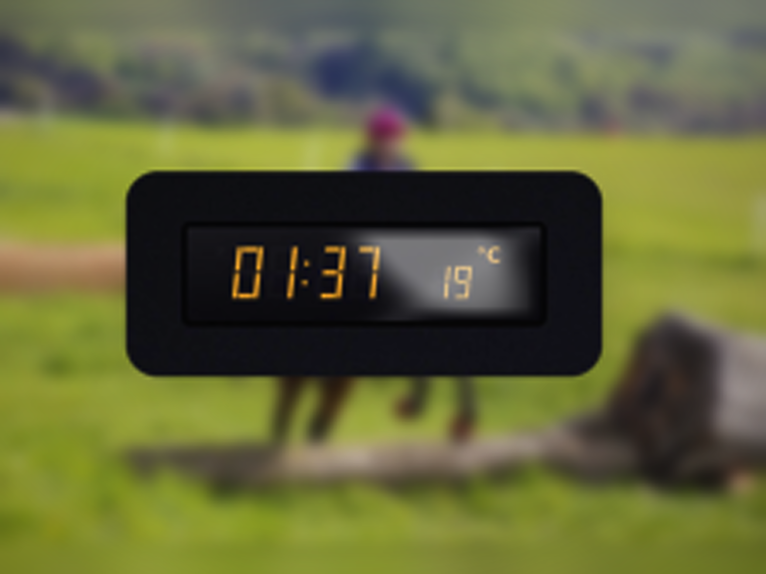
1,37
